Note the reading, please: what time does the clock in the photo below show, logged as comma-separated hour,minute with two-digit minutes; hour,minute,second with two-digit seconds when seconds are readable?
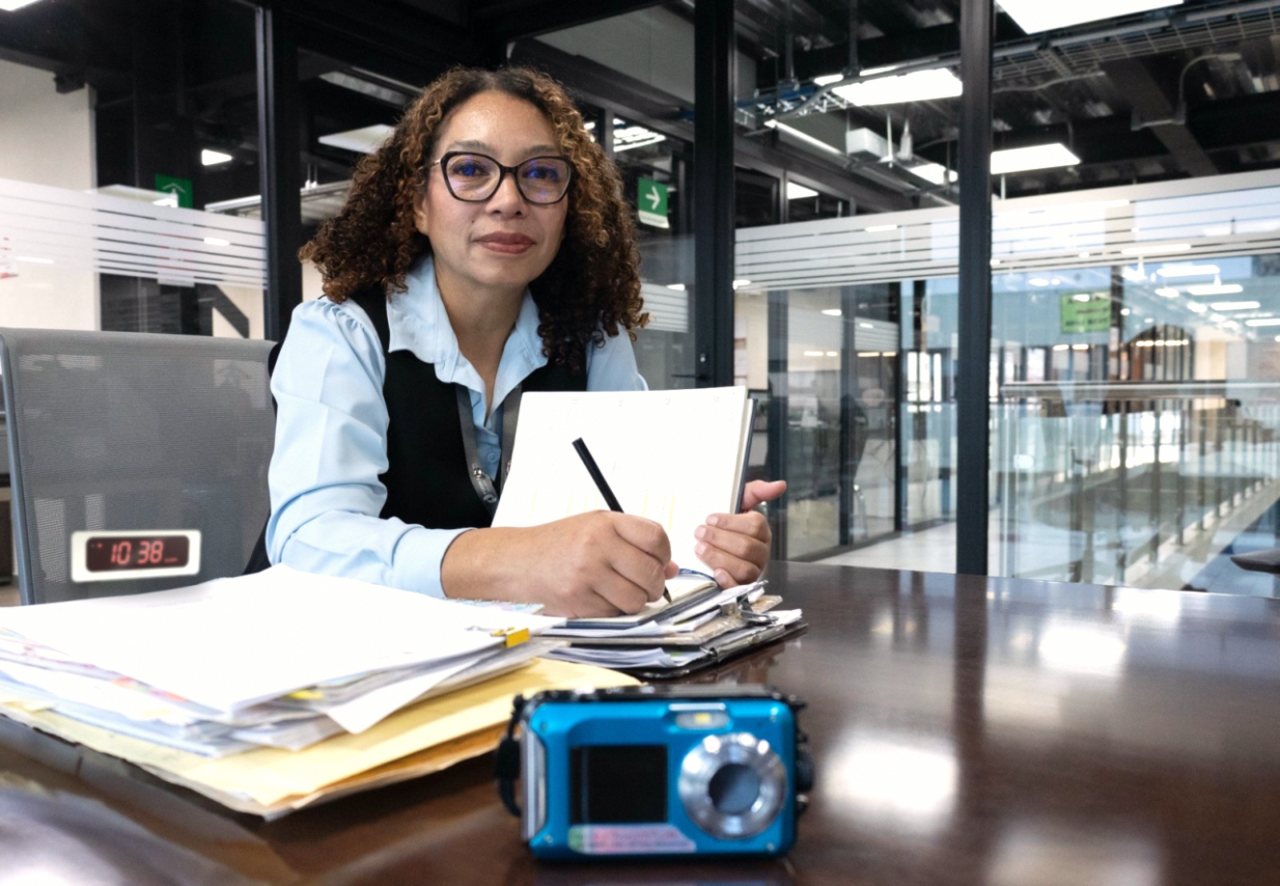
10,38
